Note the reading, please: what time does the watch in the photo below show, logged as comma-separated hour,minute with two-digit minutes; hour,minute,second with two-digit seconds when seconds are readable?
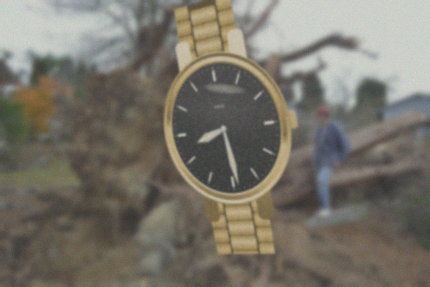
8,29
